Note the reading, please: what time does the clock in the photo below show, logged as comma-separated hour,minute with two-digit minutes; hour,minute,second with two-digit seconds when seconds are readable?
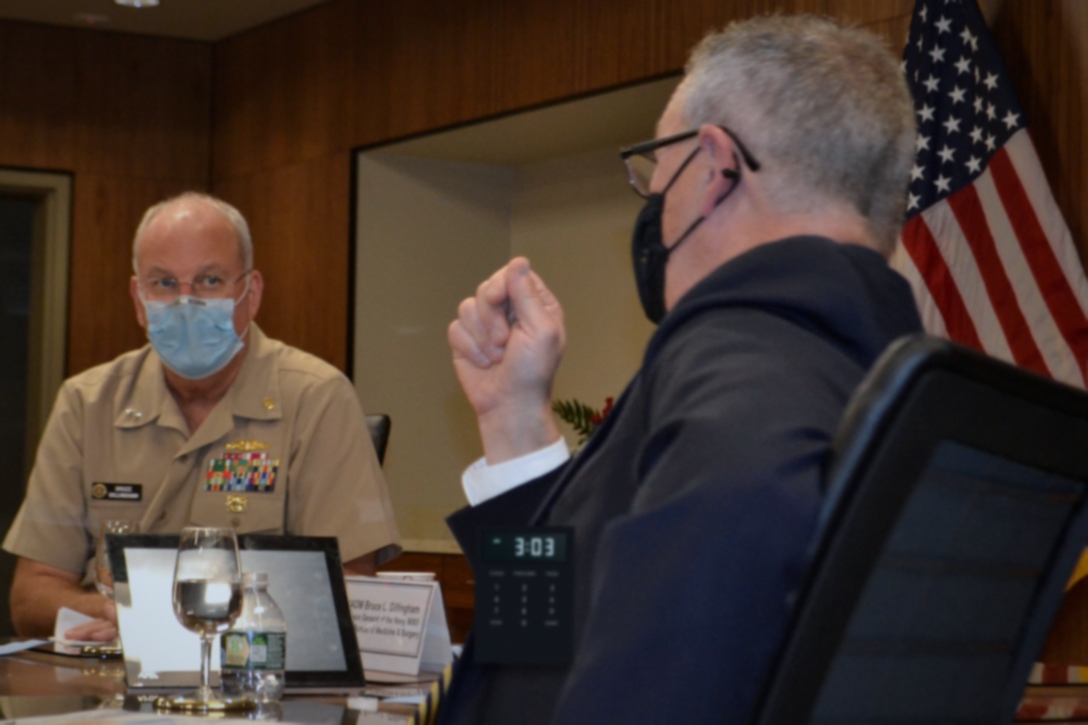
3,03
